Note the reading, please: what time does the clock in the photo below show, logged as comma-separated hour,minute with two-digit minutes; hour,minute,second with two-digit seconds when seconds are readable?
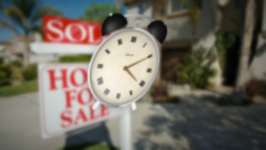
4,10
